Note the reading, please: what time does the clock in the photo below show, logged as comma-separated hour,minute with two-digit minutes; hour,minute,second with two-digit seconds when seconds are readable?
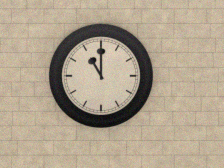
11,00
